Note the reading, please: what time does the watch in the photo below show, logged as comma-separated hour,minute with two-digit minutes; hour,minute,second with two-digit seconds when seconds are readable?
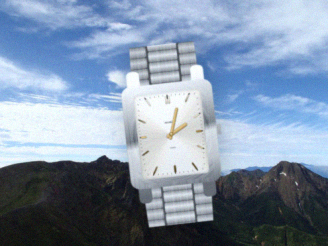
2,03
